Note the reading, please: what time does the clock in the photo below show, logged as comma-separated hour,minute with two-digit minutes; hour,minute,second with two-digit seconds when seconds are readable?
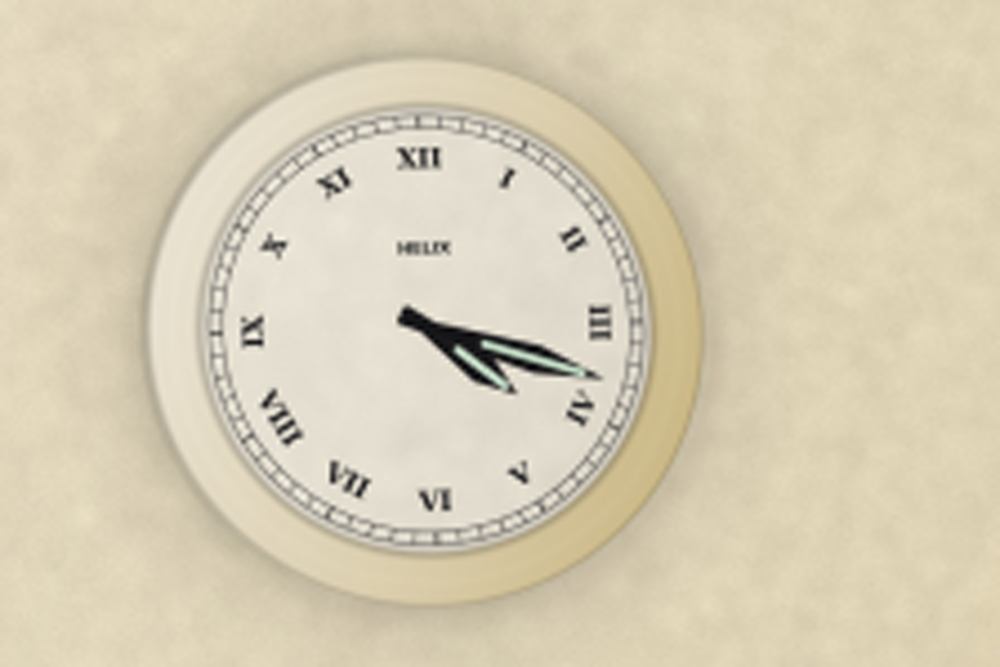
4,18
